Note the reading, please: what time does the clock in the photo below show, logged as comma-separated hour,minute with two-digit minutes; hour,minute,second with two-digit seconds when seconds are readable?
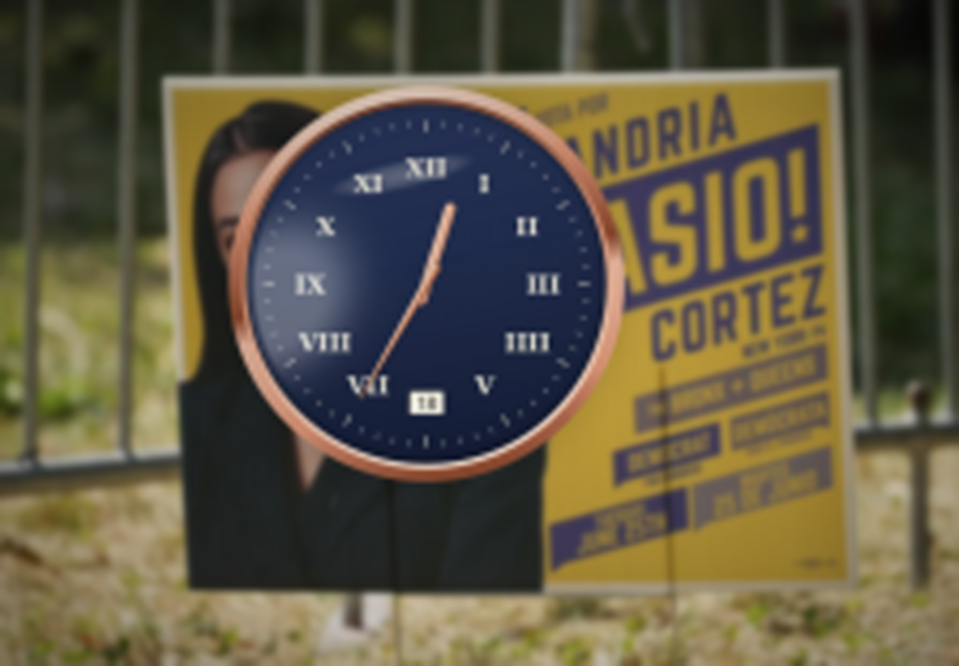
12,35
